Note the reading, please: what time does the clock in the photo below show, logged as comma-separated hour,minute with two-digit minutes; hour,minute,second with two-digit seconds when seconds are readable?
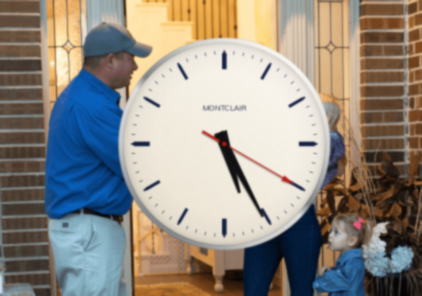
5,25,20
